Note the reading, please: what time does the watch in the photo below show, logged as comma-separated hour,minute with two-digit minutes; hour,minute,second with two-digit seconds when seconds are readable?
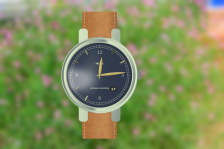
12,14
